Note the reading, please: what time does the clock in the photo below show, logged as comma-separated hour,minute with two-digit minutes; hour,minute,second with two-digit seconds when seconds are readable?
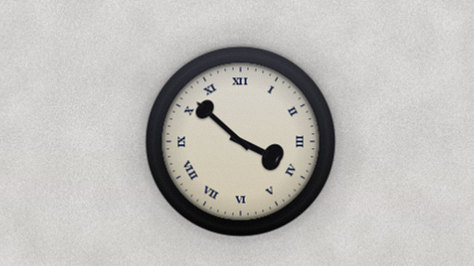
3,52
